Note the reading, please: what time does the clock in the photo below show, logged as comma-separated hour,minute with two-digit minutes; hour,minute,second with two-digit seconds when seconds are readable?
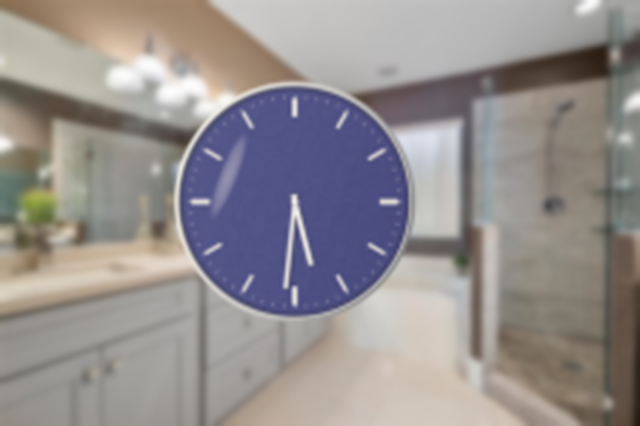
5,31
